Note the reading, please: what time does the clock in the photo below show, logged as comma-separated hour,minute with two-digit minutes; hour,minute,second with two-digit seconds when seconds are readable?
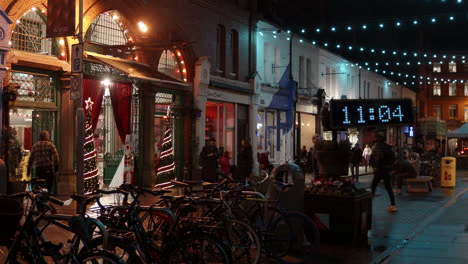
11,04
